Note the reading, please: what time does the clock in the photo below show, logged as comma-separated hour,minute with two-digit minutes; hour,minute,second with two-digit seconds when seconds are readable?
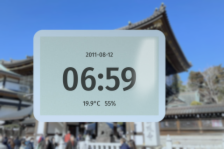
6,59
